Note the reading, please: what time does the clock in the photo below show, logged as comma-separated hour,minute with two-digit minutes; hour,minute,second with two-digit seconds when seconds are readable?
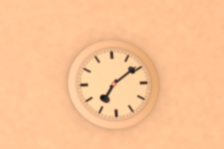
7,09
